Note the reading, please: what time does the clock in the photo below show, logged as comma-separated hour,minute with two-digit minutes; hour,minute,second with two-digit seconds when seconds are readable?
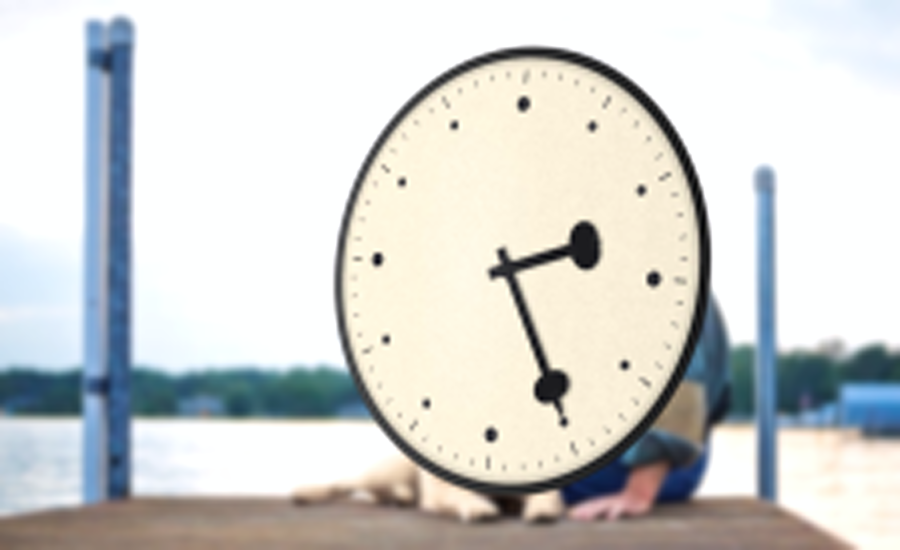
2,25
